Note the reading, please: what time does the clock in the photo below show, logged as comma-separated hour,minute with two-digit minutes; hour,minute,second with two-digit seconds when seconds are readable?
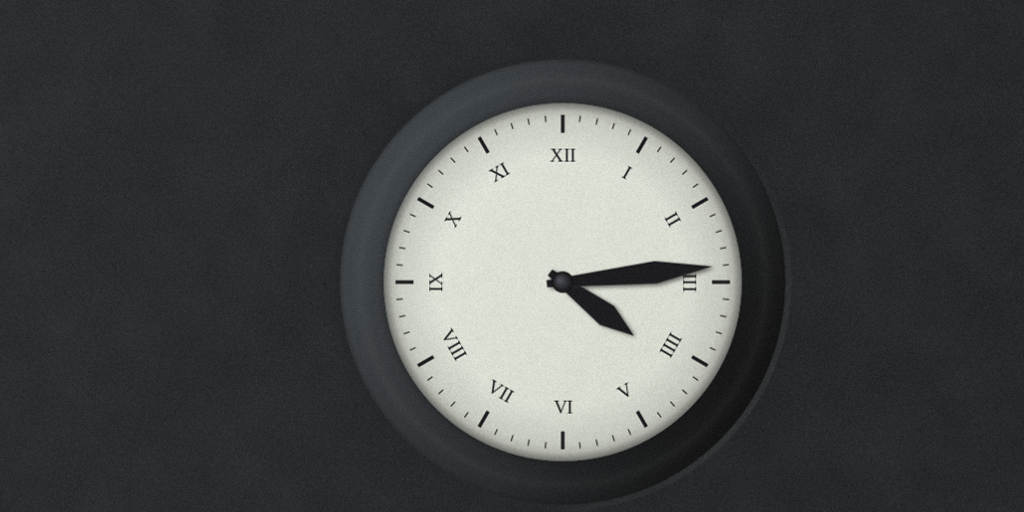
4,14
